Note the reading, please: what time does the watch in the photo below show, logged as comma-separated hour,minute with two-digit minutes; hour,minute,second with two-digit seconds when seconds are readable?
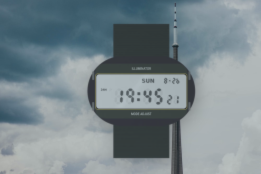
19,45,21
